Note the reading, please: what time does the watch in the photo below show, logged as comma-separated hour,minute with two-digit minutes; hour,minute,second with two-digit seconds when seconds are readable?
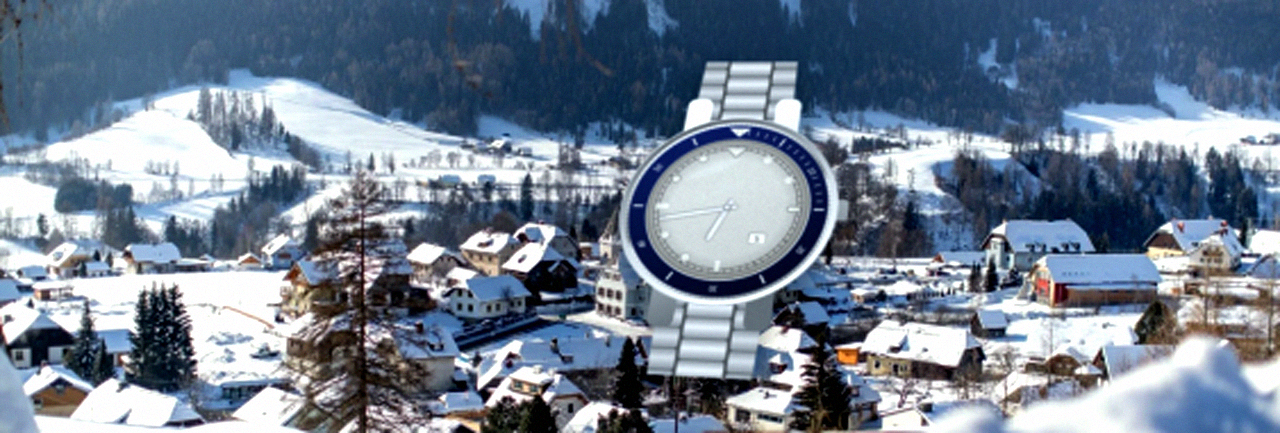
6,43
